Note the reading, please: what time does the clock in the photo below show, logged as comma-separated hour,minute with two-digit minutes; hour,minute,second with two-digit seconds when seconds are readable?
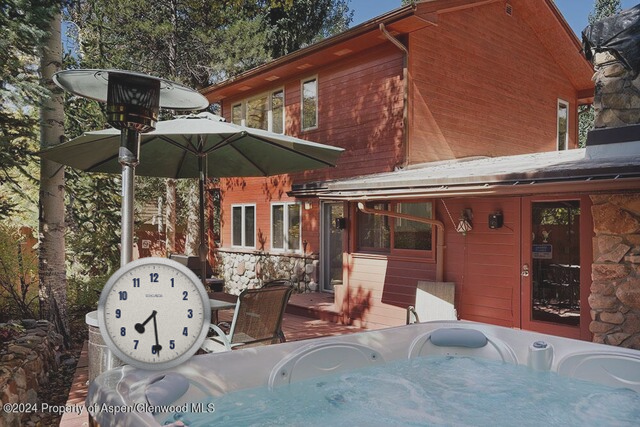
7,29
